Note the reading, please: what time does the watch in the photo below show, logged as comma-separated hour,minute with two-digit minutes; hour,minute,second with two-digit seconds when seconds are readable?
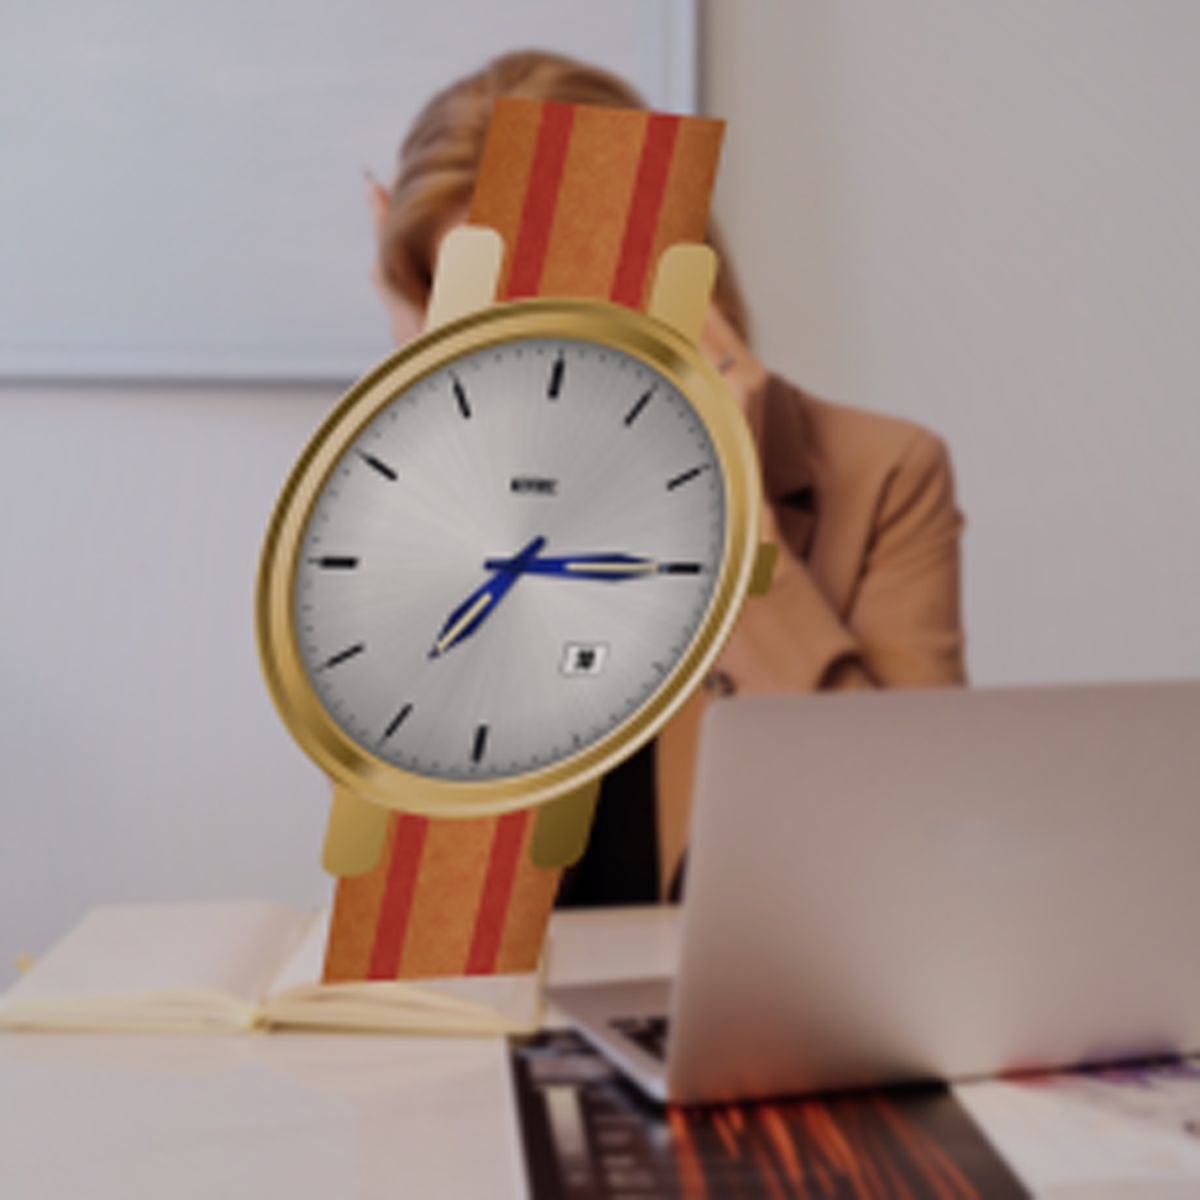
7,15
